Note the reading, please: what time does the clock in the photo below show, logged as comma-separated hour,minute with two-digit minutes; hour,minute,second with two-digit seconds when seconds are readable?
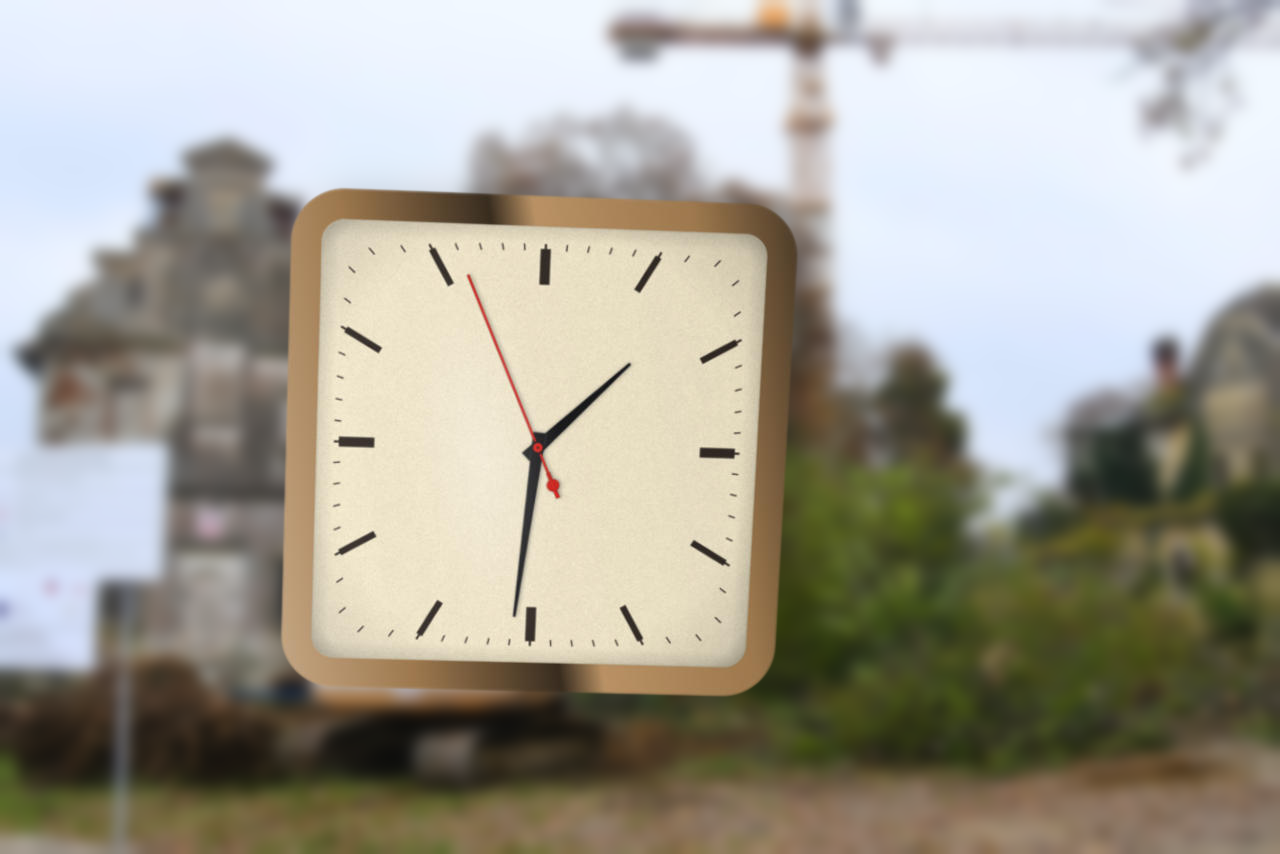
1,30,56
